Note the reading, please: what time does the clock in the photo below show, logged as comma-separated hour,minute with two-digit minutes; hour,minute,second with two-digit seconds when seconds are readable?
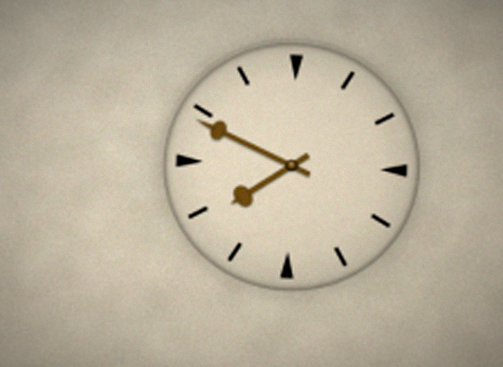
7,49
